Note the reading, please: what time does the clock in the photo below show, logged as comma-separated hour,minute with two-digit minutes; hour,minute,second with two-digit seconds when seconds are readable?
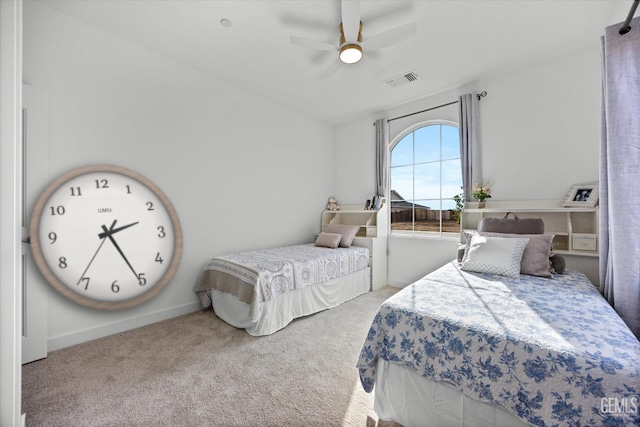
2,25,36
